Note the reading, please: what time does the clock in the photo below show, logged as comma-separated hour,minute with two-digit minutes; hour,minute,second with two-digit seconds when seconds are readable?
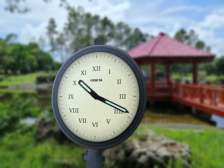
10,19
